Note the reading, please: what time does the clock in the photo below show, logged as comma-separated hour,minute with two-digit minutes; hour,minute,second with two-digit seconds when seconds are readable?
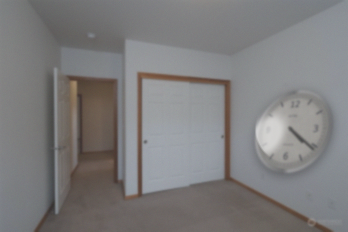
4,21
